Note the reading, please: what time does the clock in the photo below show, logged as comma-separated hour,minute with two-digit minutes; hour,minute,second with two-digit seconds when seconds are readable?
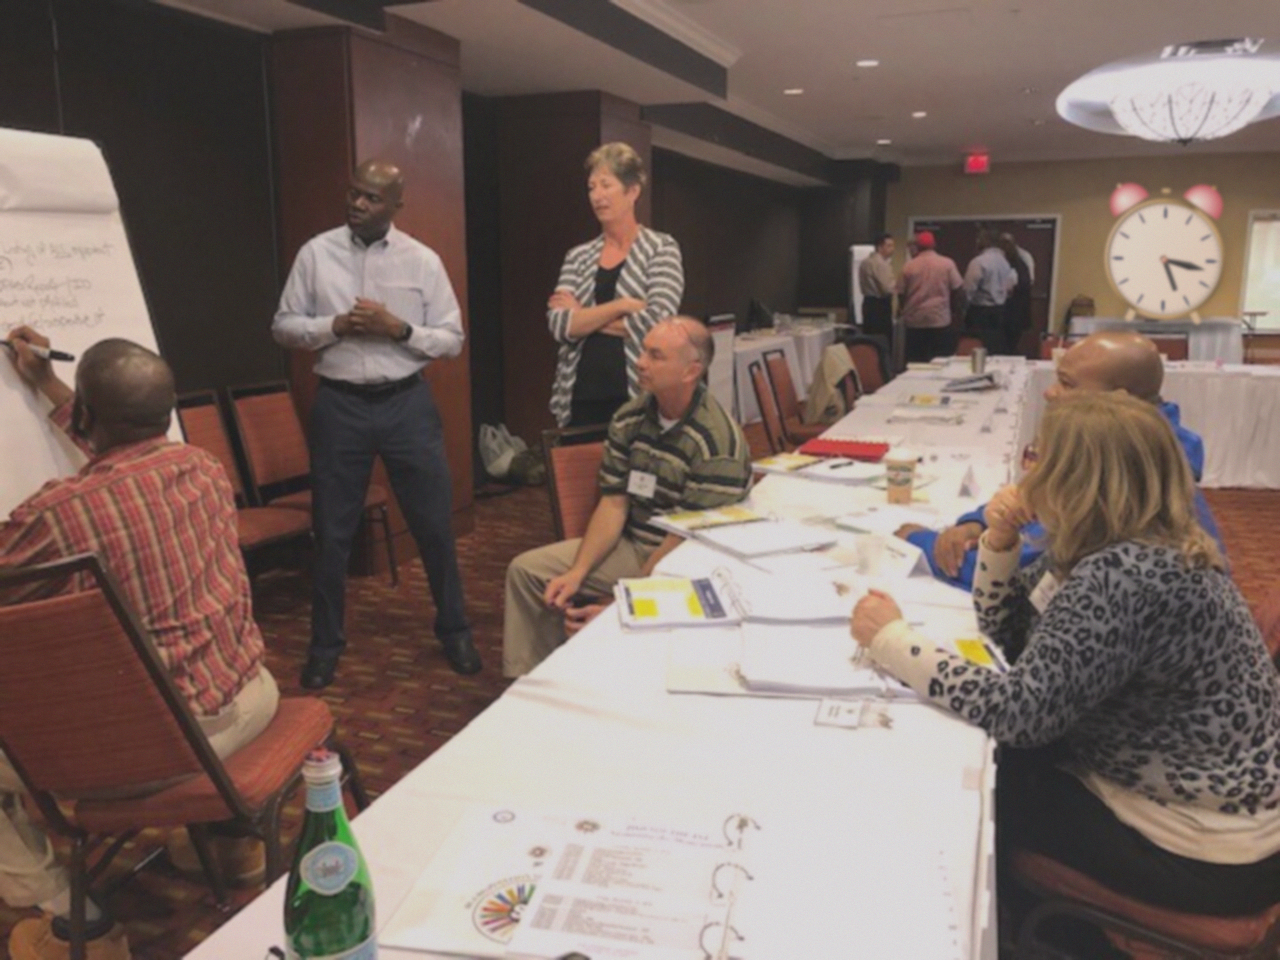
5,17
